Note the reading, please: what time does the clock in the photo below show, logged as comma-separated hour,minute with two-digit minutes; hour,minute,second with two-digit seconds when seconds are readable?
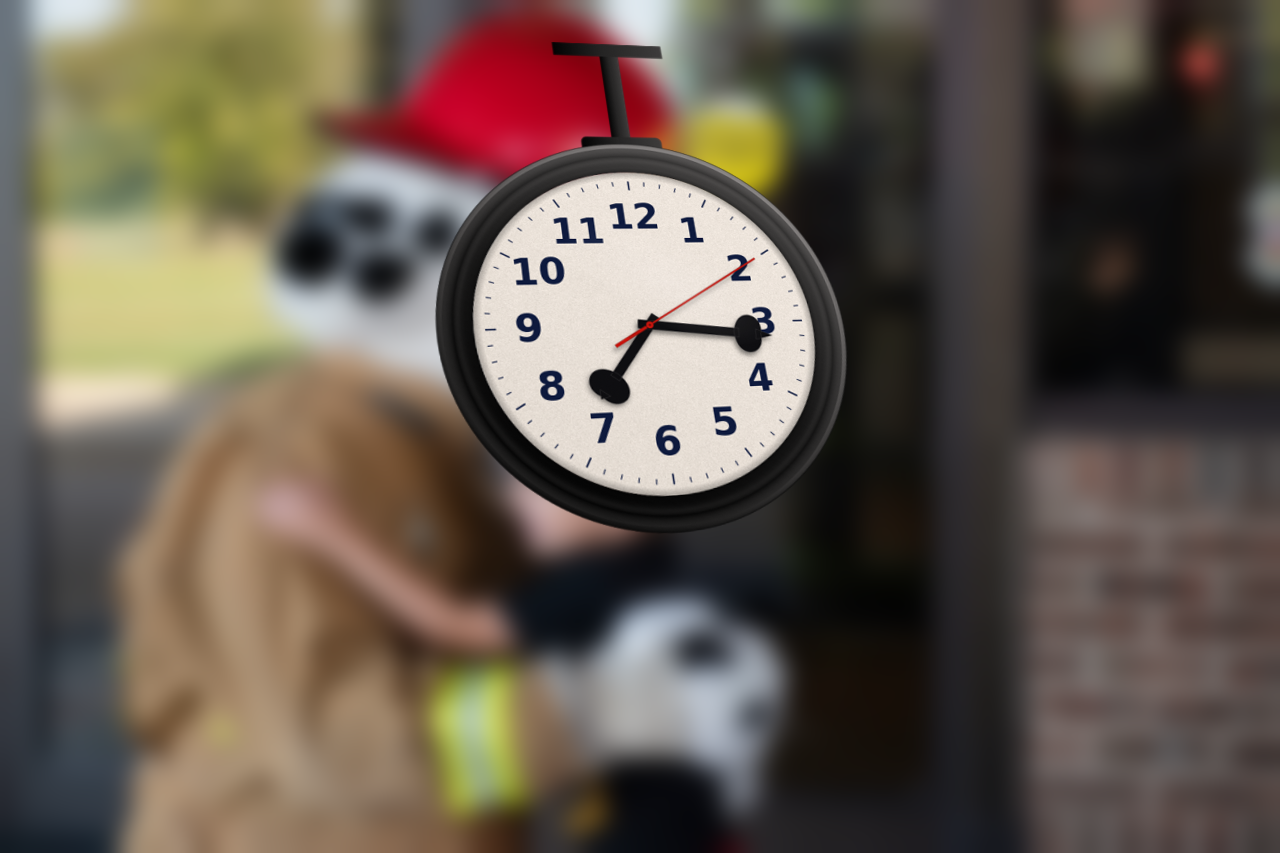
7,16,10
